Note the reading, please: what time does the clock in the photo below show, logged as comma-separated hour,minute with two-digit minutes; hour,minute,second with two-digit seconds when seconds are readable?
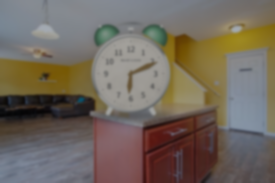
6,11
